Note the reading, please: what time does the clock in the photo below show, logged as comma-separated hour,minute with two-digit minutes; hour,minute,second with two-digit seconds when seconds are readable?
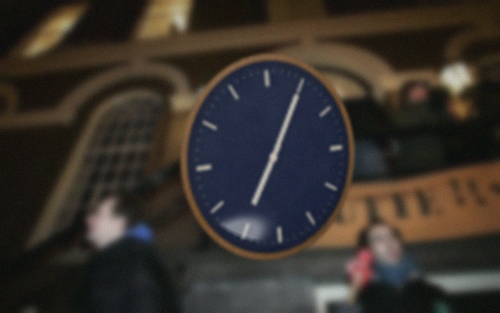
7,05
